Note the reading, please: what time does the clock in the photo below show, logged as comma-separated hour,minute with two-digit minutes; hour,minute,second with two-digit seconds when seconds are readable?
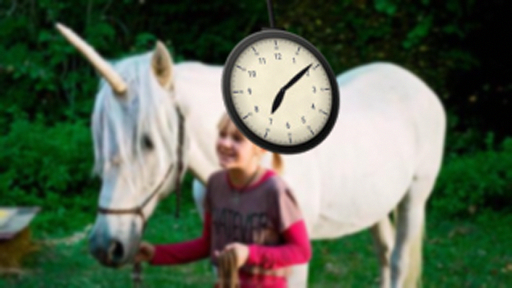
7,09
